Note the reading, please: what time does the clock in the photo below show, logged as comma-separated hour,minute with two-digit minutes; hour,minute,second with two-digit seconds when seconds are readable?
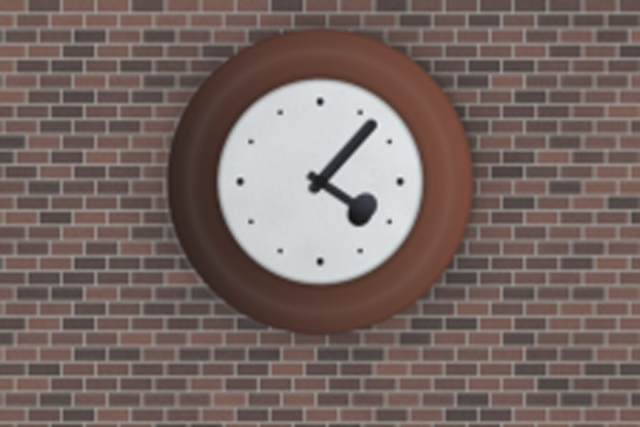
4,07
